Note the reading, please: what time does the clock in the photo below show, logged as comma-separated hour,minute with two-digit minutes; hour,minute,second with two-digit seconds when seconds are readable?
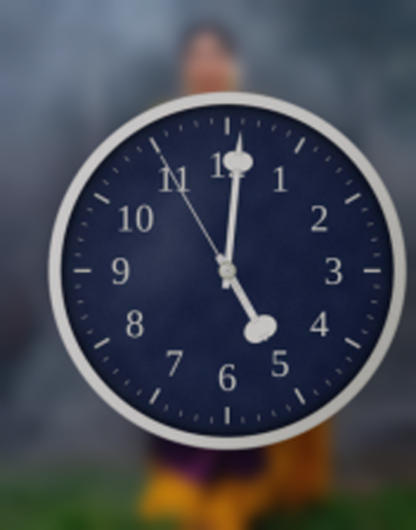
5,00,55
